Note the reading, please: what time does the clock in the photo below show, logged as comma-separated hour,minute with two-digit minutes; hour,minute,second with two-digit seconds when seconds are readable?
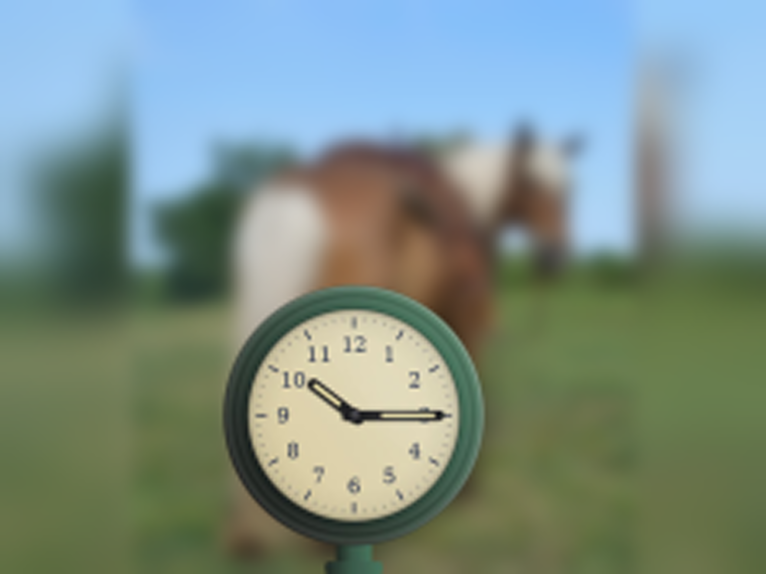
10,15
